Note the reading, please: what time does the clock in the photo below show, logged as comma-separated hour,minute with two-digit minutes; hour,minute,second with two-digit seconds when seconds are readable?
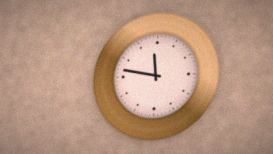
11,47
